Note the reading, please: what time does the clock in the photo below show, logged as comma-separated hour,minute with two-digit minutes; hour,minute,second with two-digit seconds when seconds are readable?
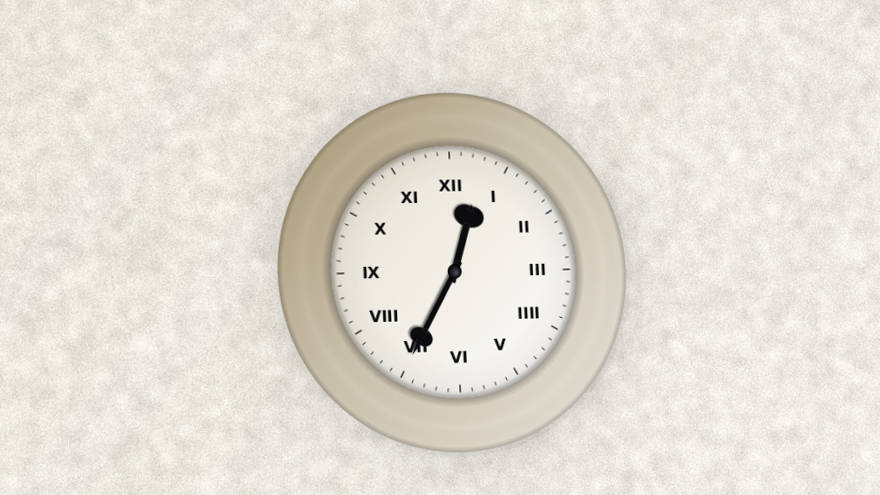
12,35
